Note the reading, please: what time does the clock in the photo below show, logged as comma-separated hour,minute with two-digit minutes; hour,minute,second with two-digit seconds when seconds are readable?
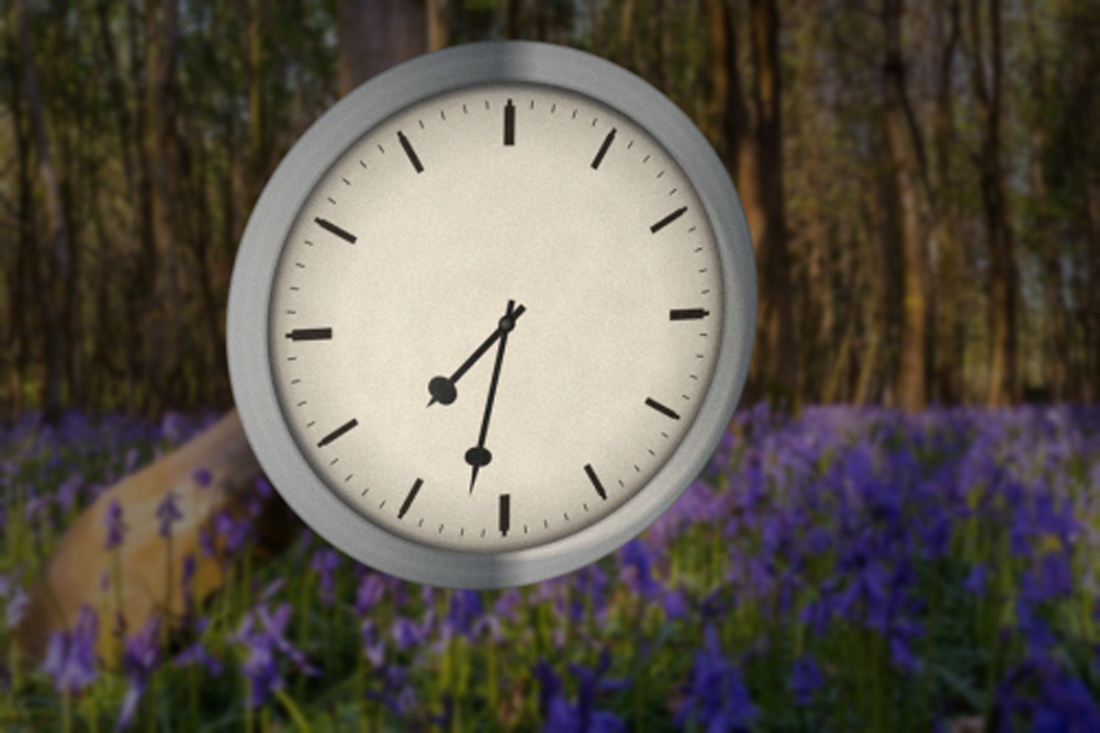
7,32
